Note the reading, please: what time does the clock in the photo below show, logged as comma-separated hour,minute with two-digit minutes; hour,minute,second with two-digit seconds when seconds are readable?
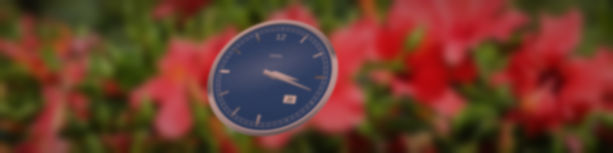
3,18
